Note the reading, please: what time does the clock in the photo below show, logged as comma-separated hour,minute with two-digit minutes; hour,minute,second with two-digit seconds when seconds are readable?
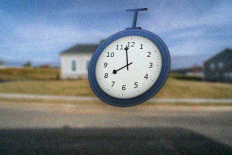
7,58
